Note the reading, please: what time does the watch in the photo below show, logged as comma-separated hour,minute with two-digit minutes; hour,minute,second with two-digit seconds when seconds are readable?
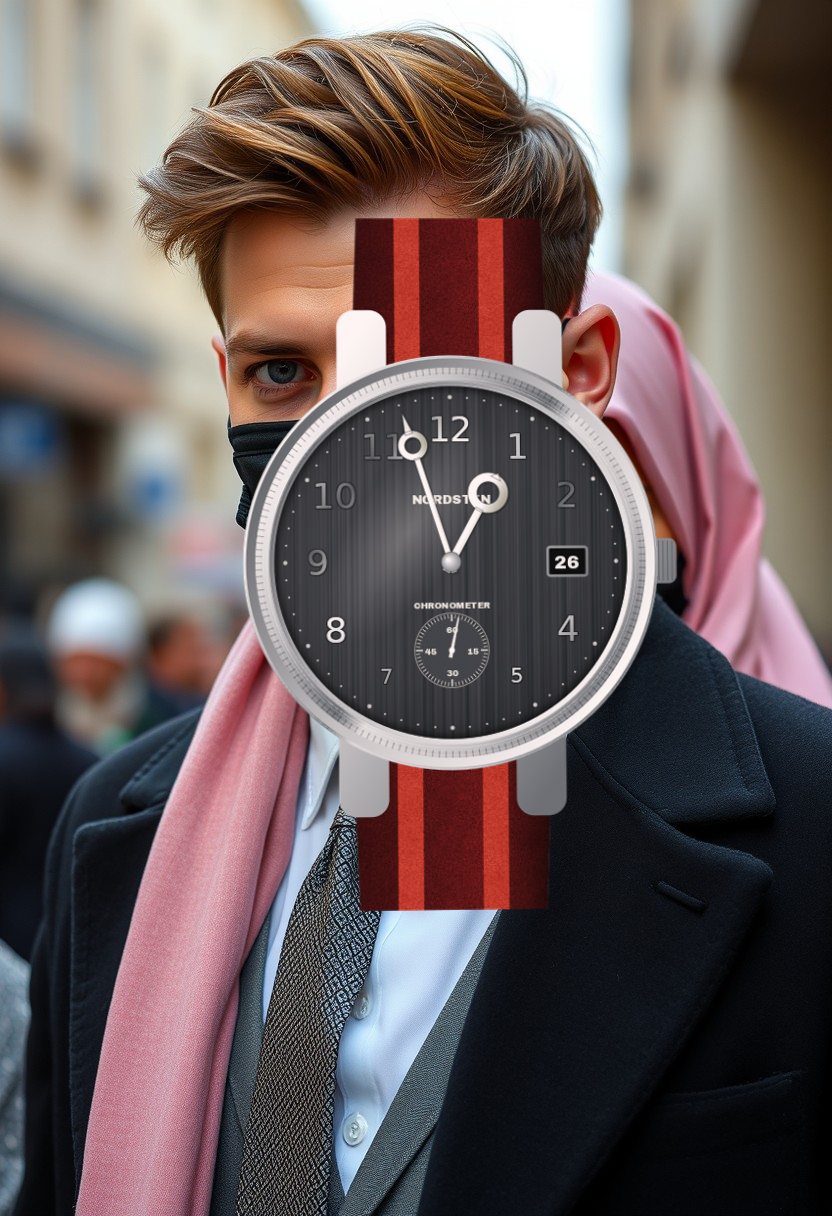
12,57,02
